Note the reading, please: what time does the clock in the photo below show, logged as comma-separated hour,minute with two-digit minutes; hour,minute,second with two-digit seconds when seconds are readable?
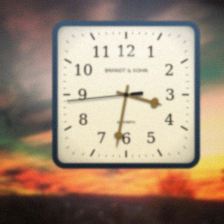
3,31,44
